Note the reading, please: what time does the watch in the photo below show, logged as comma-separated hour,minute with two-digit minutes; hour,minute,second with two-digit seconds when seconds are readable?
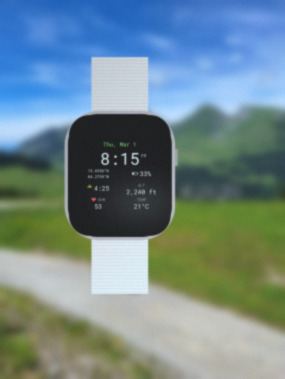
8,15
